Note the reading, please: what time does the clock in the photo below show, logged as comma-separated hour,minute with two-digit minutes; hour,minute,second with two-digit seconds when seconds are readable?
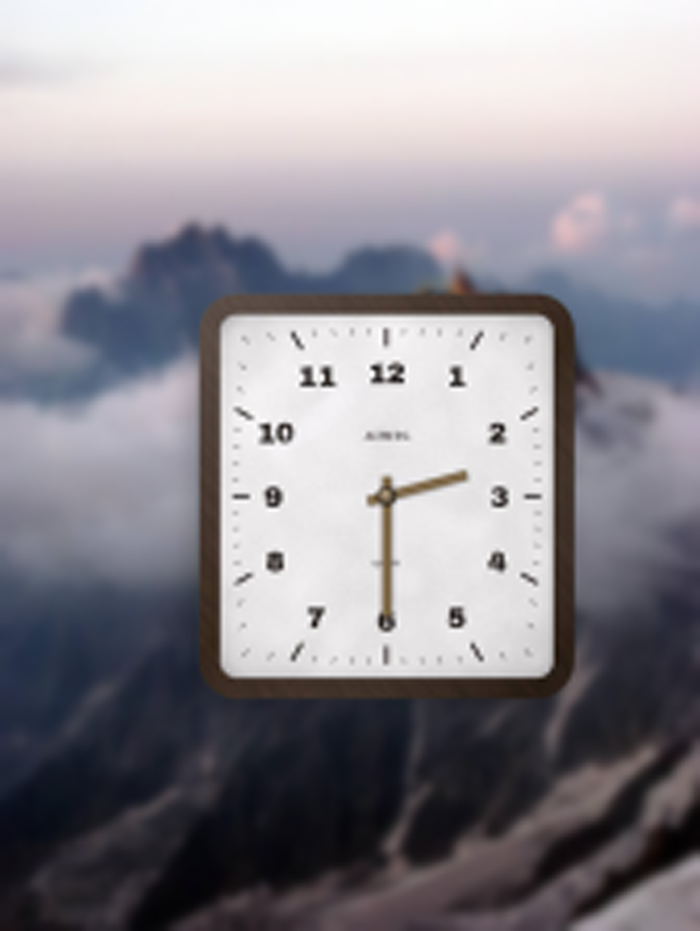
2,30
